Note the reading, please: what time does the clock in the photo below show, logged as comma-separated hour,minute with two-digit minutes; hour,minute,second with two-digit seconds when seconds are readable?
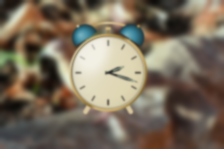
2,18
